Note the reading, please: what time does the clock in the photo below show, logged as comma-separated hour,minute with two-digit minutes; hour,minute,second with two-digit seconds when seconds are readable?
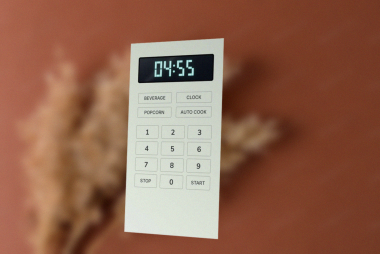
4,55
